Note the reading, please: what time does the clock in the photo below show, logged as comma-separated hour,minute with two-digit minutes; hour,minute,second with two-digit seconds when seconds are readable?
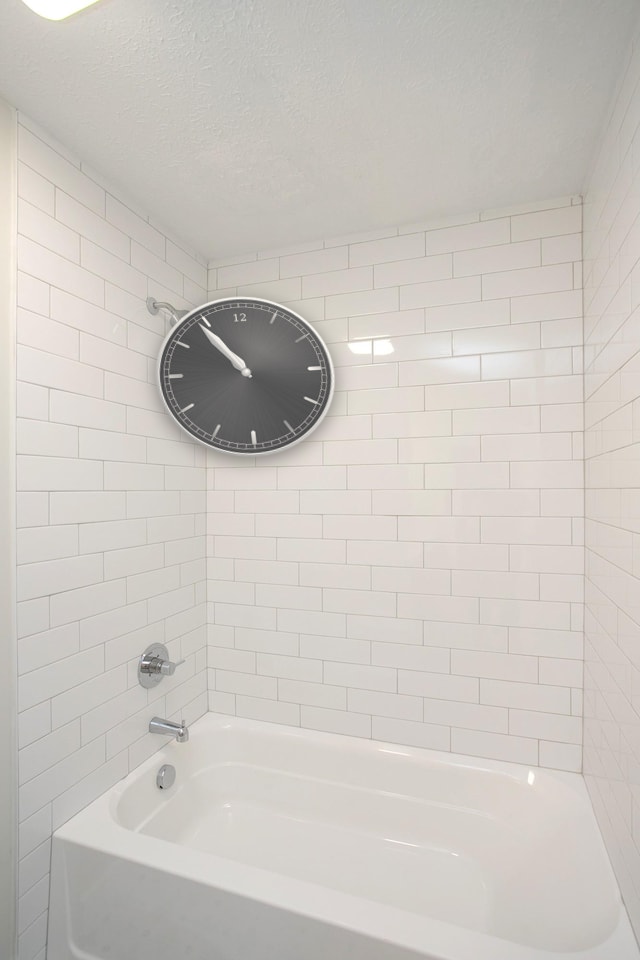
10,54
